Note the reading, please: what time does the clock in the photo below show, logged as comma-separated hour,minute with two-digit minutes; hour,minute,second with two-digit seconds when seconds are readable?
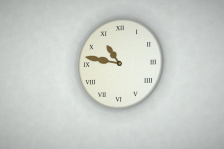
10,47
